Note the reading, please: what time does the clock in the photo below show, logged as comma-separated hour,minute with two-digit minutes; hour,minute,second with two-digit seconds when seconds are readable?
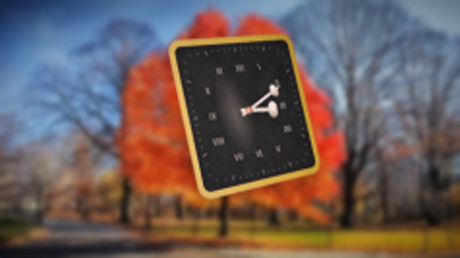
3,11
